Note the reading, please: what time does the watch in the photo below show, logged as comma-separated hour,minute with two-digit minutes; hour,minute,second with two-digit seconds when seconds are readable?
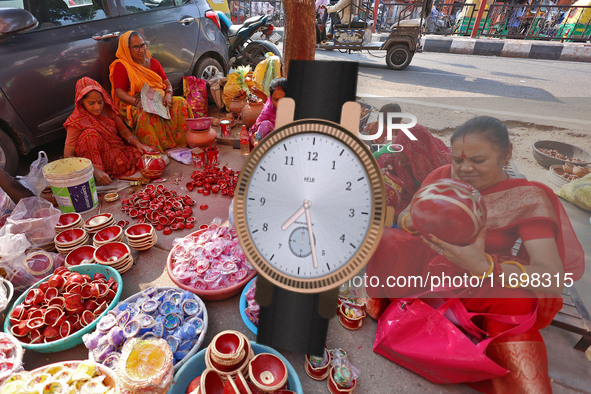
7,27
